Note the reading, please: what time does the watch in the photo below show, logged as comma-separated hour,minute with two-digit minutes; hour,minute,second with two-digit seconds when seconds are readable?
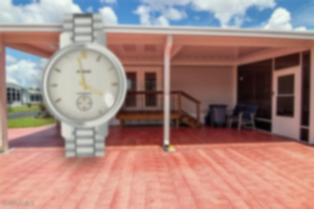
3,58
